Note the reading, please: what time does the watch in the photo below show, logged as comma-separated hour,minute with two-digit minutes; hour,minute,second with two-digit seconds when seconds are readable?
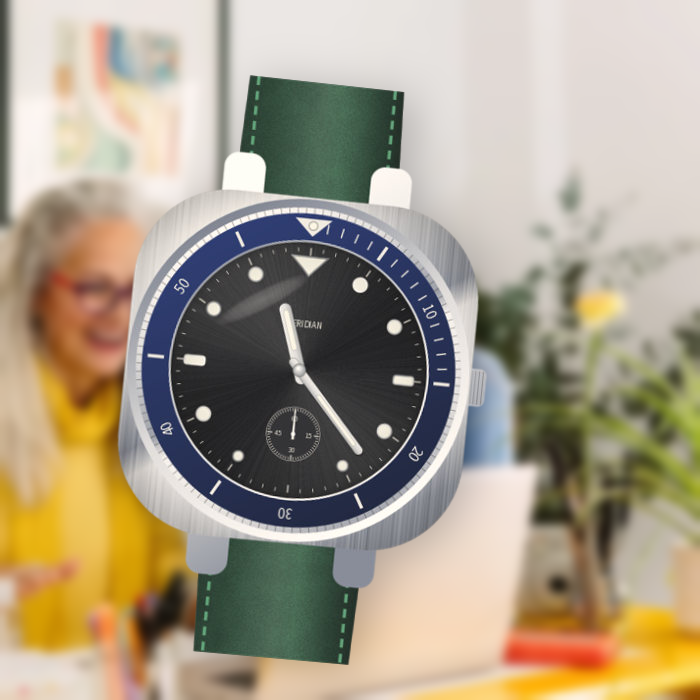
11,23
